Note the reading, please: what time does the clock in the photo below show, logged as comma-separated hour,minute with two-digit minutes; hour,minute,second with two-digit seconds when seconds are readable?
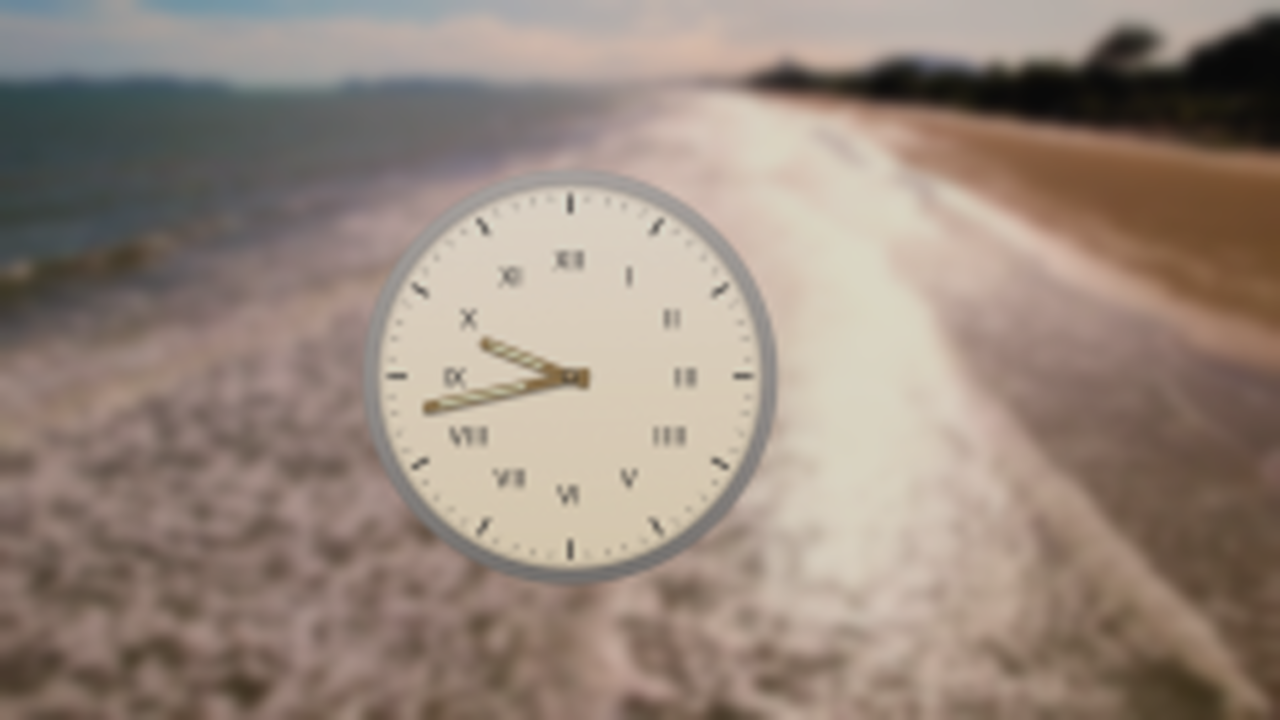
9,43
